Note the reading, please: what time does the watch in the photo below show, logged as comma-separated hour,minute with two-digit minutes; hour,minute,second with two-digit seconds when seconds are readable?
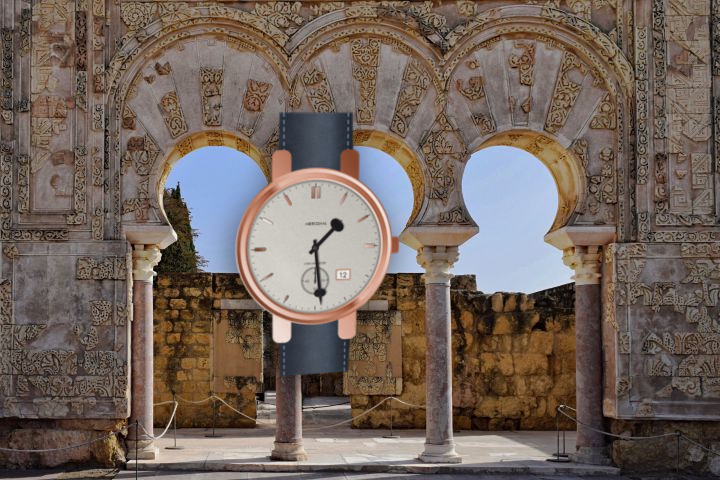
1,29
